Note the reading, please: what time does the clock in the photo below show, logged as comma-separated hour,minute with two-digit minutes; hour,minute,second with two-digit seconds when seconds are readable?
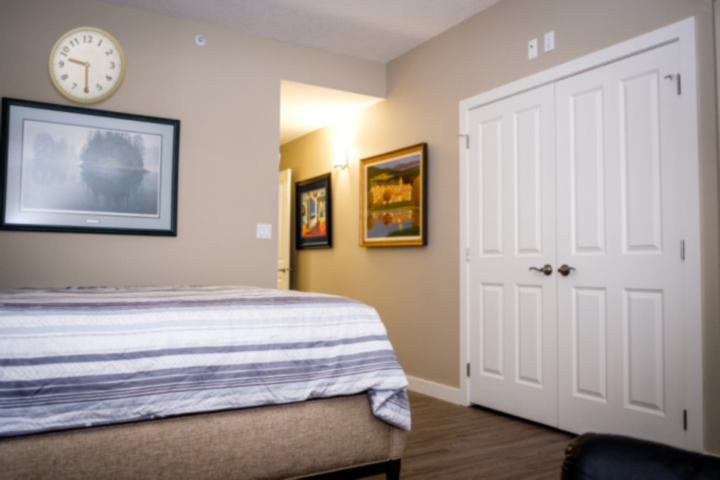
9,30
